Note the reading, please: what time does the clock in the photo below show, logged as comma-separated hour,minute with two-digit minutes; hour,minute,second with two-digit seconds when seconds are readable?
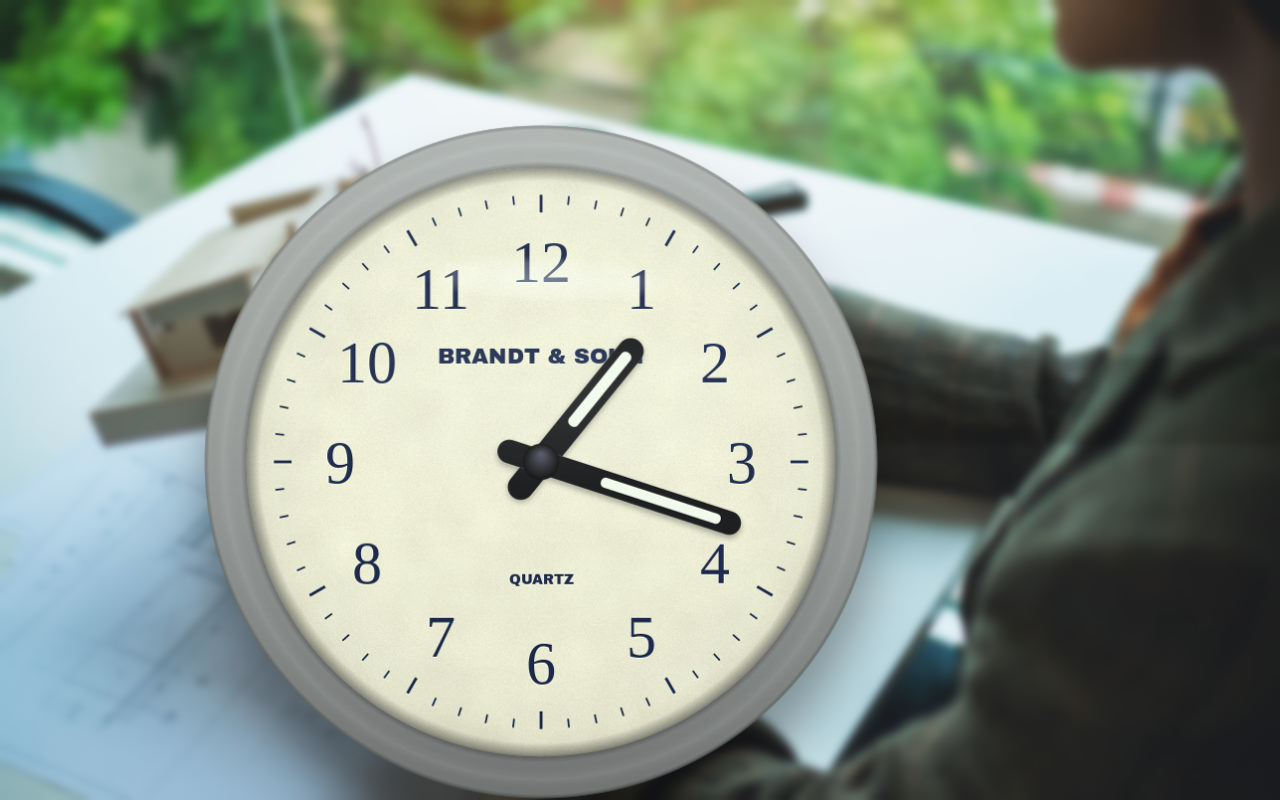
1,18
